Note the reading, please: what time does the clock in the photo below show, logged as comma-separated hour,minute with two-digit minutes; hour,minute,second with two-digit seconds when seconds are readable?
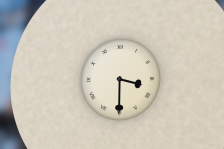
3,30
